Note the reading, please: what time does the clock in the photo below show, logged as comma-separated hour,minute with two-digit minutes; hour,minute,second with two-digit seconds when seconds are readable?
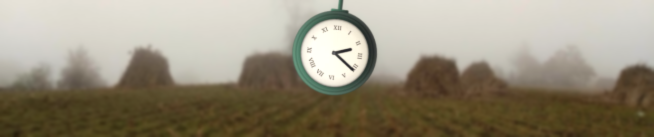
2,21
